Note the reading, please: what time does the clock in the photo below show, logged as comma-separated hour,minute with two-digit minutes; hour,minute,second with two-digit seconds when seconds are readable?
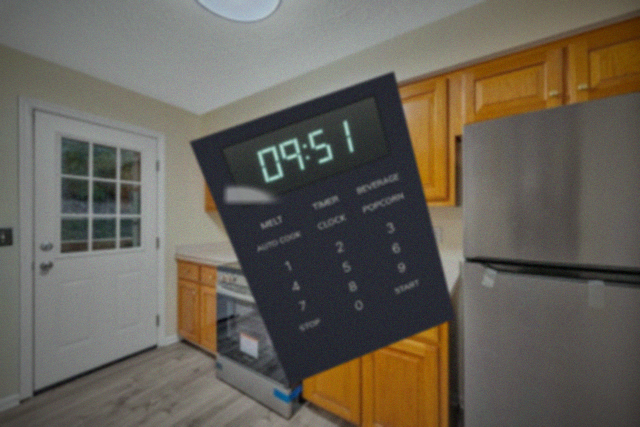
9,51
